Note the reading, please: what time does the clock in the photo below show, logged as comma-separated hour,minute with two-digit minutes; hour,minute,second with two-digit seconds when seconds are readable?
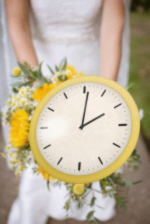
2,01
